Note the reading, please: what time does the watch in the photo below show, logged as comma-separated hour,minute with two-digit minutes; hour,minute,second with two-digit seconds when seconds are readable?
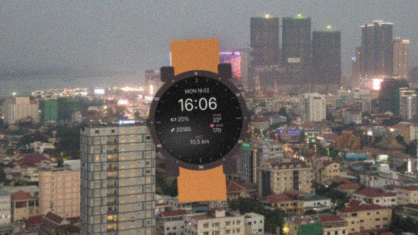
16,06
